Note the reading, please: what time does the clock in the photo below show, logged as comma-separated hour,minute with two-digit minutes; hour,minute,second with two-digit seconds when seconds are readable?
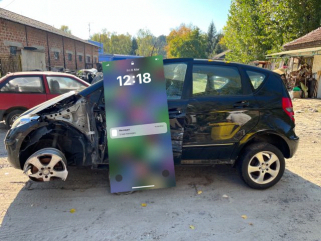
12,18
